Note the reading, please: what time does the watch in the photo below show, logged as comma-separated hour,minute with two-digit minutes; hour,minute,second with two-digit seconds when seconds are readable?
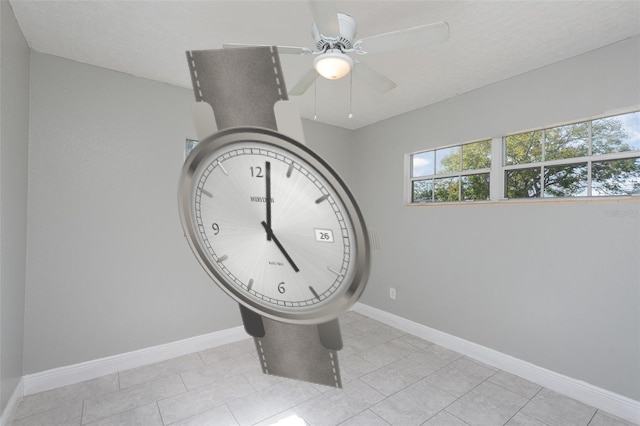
5,02
